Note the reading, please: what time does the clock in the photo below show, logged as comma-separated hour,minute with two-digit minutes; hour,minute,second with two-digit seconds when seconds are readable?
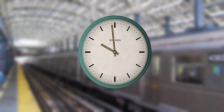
9,59
